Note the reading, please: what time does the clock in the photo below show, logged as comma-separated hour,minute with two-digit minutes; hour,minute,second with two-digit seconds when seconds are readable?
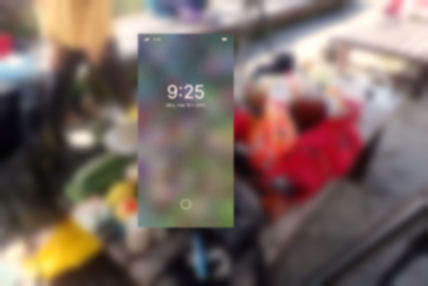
9,25
